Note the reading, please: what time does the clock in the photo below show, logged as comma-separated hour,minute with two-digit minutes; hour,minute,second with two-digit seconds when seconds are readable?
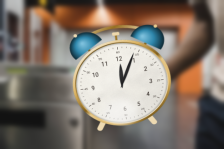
12,04
